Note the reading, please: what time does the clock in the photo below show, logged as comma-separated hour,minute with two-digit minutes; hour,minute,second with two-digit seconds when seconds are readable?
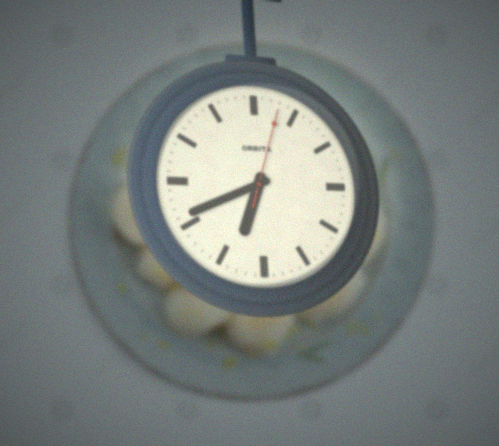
6,41,03
